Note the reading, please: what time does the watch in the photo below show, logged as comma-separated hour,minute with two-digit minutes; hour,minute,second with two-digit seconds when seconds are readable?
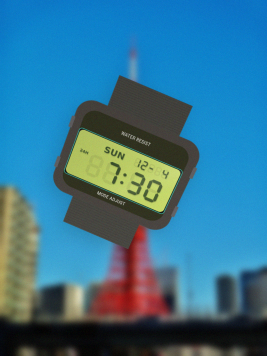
7,30
